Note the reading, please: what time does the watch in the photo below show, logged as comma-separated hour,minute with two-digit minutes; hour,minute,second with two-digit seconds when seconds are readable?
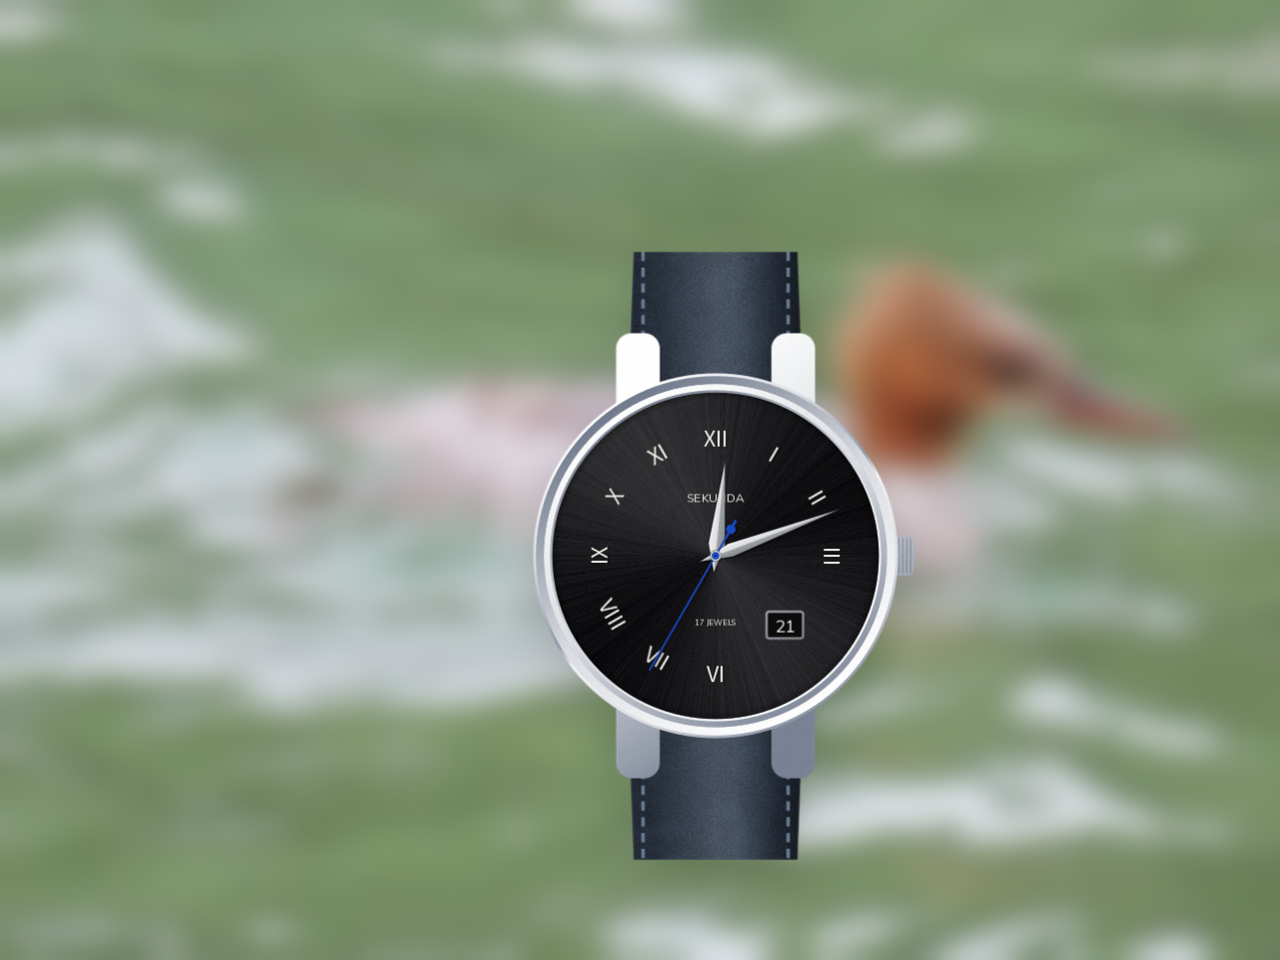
12,11,35
